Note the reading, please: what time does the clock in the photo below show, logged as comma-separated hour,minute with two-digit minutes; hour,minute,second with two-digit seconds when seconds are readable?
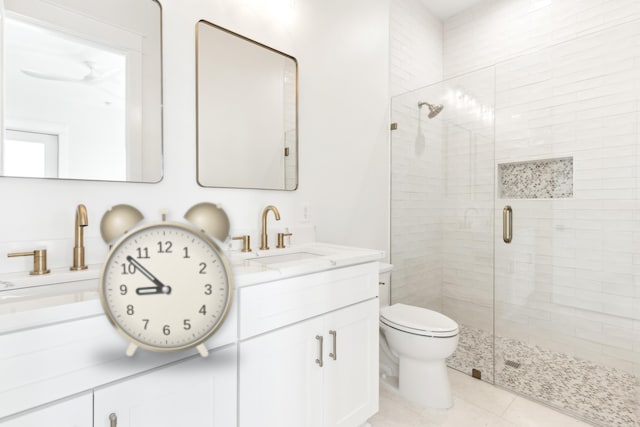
8,52
